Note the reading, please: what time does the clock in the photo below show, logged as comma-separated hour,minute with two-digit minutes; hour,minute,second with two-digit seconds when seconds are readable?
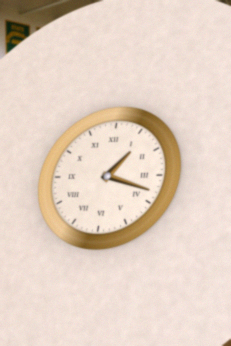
1,18
